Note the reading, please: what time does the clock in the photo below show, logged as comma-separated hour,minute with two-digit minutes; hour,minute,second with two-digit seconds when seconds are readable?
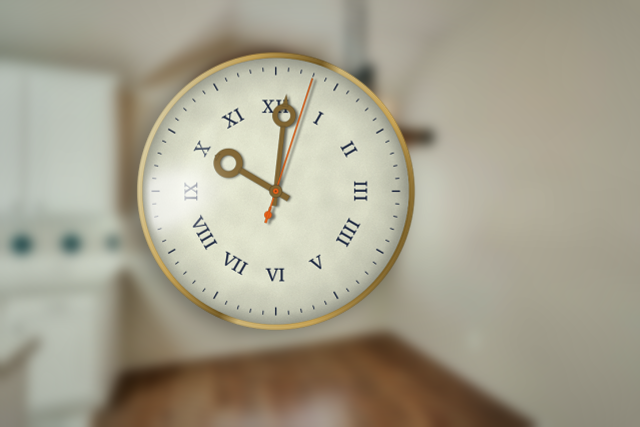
10,01,03
